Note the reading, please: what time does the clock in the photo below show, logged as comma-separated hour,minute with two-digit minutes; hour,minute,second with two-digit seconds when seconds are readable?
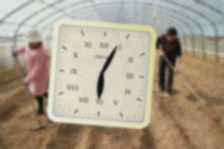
6,04
